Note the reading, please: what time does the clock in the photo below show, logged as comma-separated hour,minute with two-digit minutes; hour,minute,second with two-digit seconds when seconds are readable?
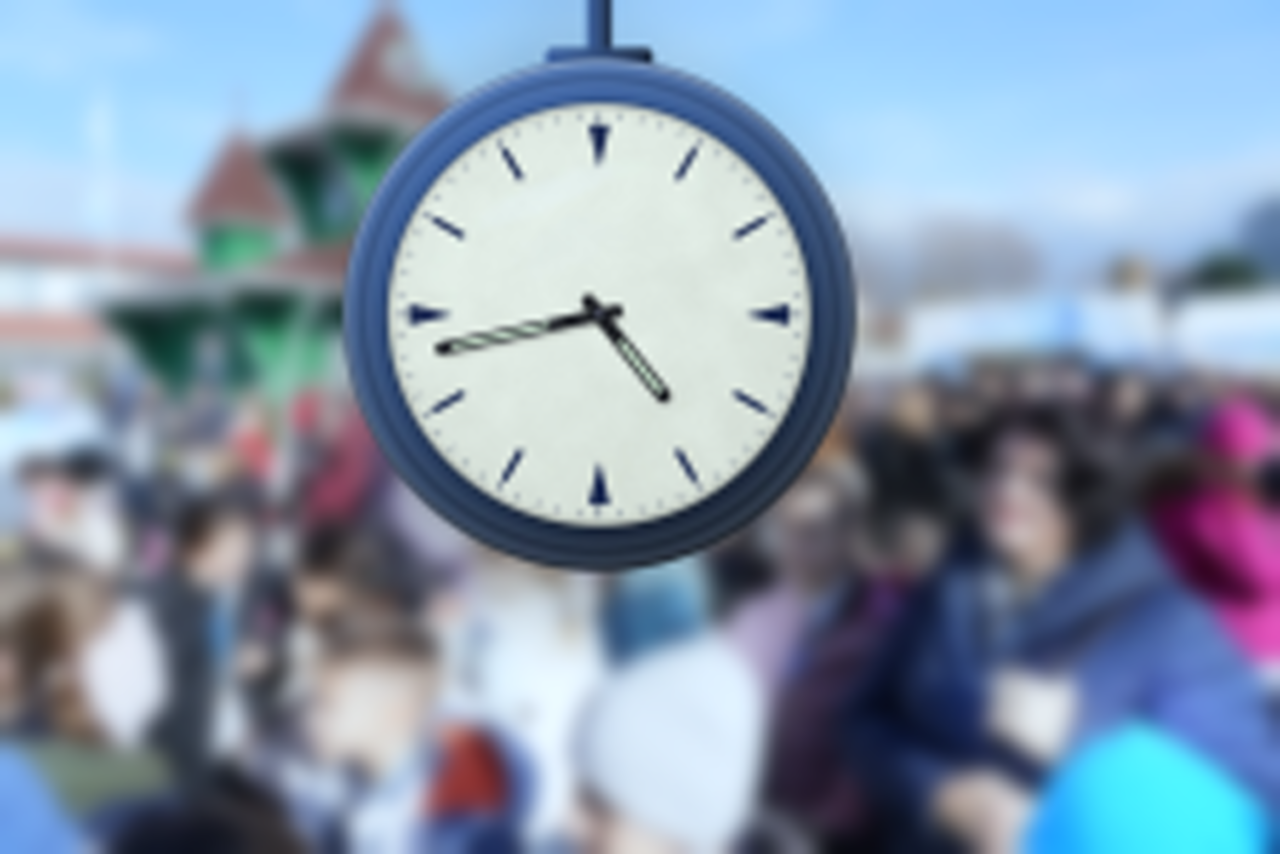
4,43
